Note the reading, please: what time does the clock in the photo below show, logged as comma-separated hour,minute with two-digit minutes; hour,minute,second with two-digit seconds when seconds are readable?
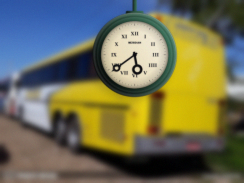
5,39
